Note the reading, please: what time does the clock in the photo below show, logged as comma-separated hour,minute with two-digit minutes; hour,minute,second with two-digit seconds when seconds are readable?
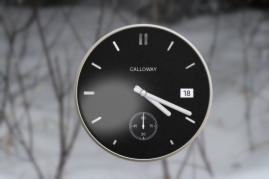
4,19
